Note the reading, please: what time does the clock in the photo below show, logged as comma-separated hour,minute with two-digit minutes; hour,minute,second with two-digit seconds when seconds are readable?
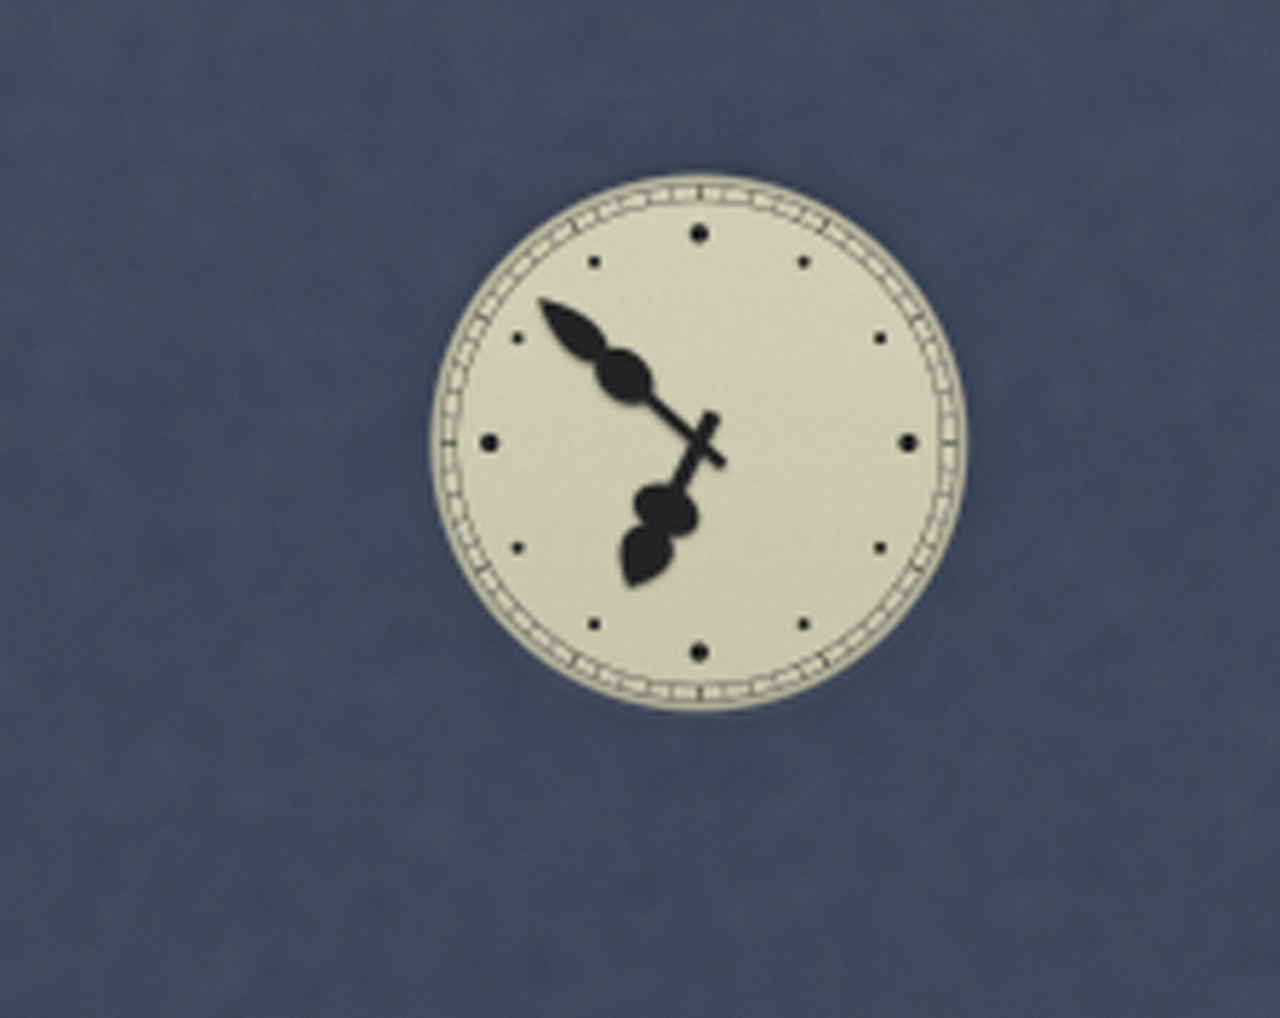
6,52
